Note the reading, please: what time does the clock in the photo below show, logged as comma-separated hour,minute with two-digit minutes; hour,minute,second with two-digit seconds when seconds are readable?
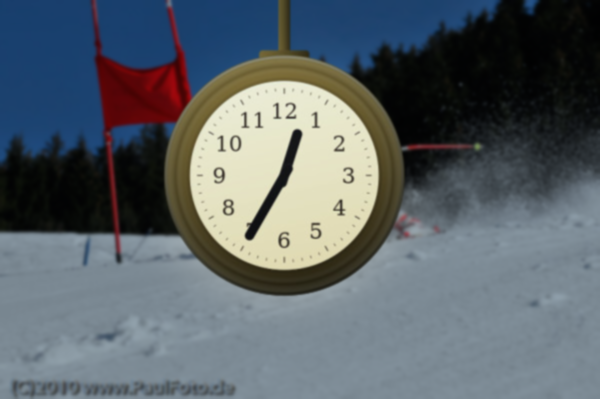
12,35
